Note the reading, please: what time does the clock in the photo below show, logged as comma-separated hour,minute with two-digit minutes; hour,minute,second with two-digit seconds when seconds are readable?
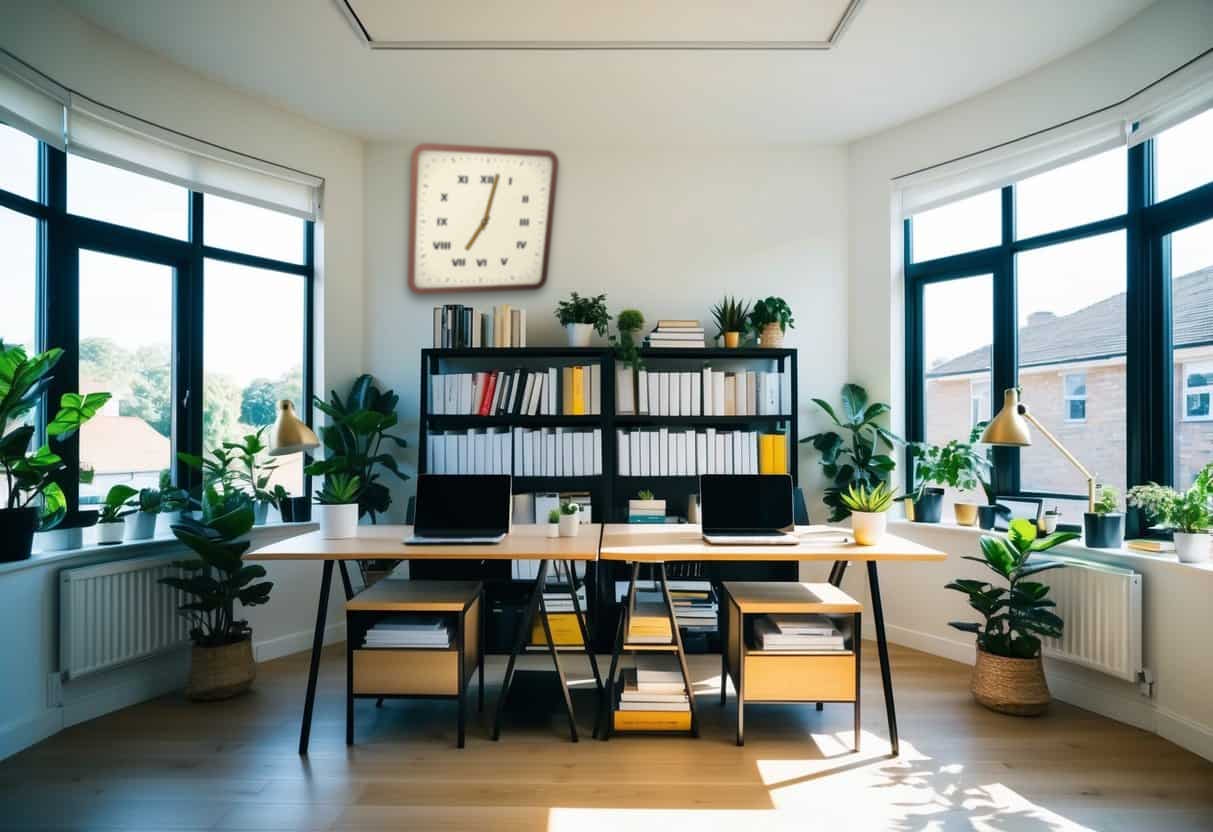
7,02
